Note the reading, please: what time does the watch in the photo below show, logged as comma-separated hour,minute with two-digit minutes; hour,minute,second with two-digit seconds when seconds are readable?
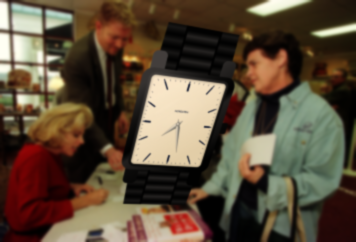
7,28
